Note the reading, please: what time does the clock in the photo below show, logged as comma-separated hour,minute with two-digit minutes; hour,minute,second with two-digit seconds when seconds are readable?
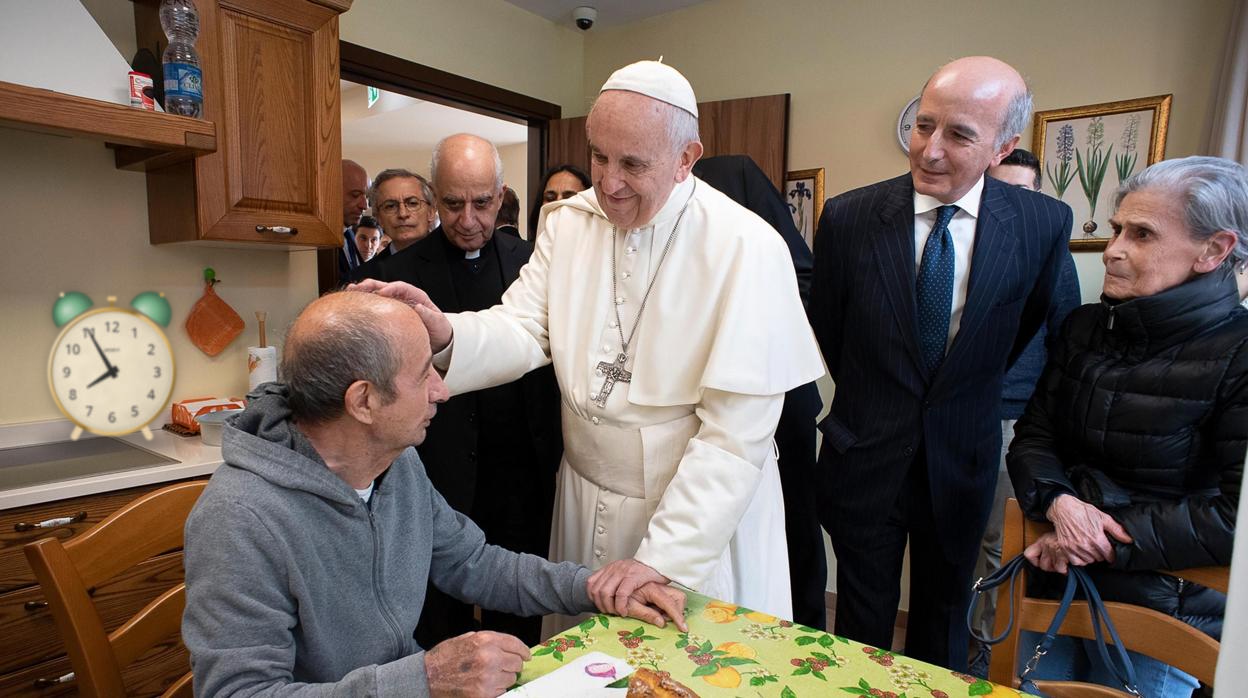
7,55
